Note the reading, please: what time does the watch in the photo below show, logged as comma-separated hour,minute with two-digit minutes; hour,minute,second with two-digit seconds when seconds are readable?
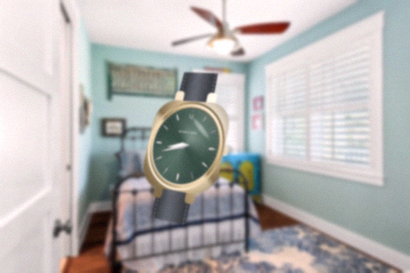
8,42
